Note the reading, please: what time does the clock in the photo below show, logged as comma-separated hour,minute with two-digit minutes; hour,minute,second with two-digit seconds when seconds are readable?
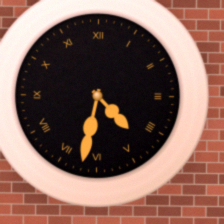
4,32
